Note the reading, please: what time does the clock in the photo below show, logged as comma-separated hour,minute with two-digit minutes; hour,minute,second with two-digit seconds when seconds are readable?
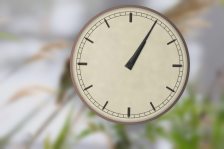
1,05
